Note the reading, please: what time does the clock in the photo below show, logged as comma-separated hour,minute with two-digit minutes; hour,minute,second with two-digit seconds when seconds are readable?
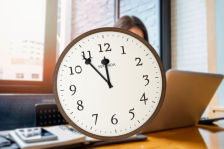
11,54
